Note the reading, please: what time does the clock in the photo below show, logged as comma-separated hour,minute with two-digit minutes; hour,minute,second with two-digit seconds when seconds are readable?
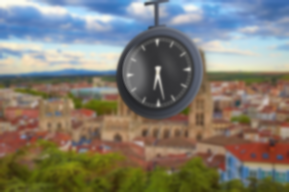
6,28
